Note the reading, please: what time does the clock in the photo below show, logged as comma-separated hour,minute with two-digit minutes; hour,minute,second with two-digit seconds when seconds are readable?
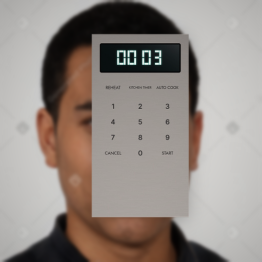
0,03
